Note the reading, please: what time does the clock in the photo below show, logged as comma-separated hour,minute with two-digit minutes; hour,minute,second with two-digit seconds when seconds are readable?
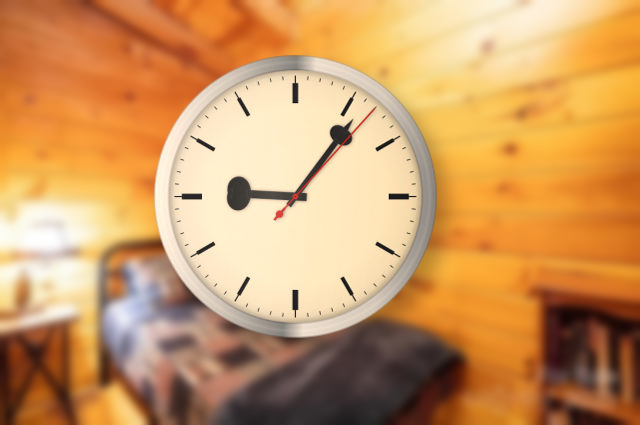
9,06,07
